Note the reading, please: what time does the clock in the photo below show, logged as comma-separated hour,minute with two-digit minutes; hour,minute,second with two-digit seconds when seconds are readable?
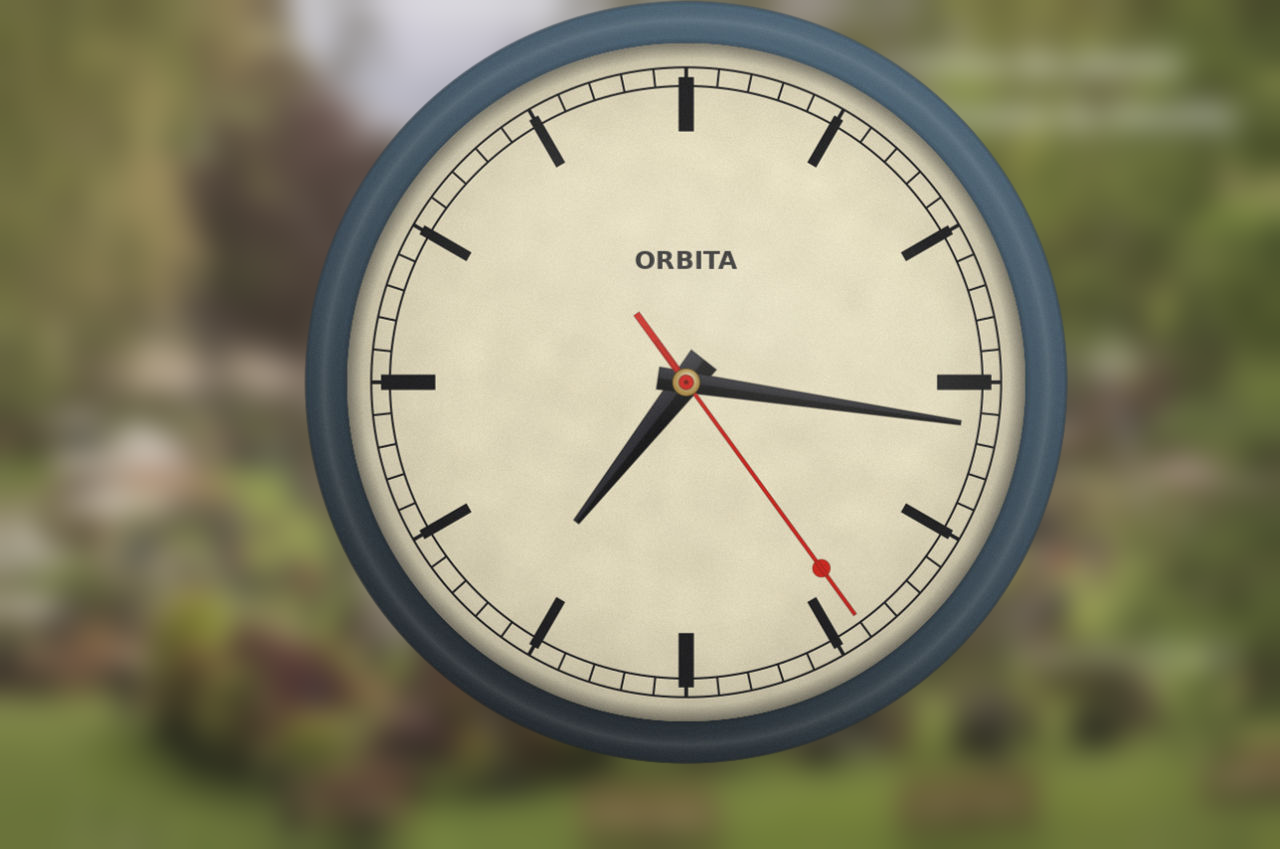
7,16,24
